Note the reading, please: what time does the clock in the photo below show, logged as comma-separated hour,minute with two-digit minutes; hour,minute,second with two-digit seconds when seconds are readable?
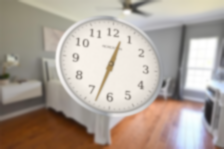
12,33
